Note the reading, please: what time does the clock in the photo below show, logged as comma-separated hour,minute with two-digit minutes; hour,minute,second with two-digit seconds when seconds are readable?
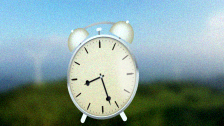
8,27
